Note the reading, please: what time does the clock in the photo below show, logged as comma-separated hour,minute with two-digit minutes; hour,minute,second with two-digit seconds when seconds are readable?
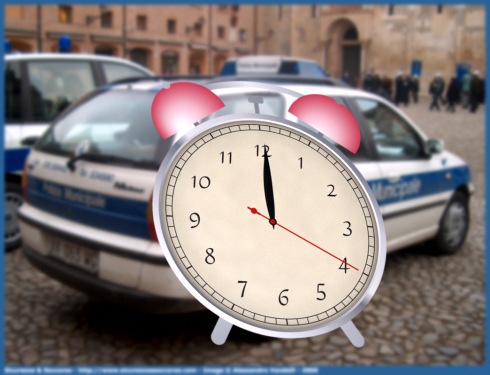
12,00,20
